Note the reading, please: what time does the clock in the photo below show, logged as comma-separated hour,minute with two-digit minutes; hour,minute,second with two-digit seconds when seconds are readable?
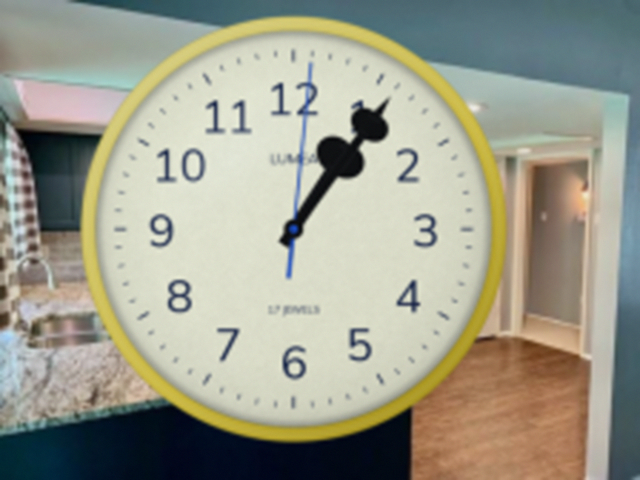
1,06,01
